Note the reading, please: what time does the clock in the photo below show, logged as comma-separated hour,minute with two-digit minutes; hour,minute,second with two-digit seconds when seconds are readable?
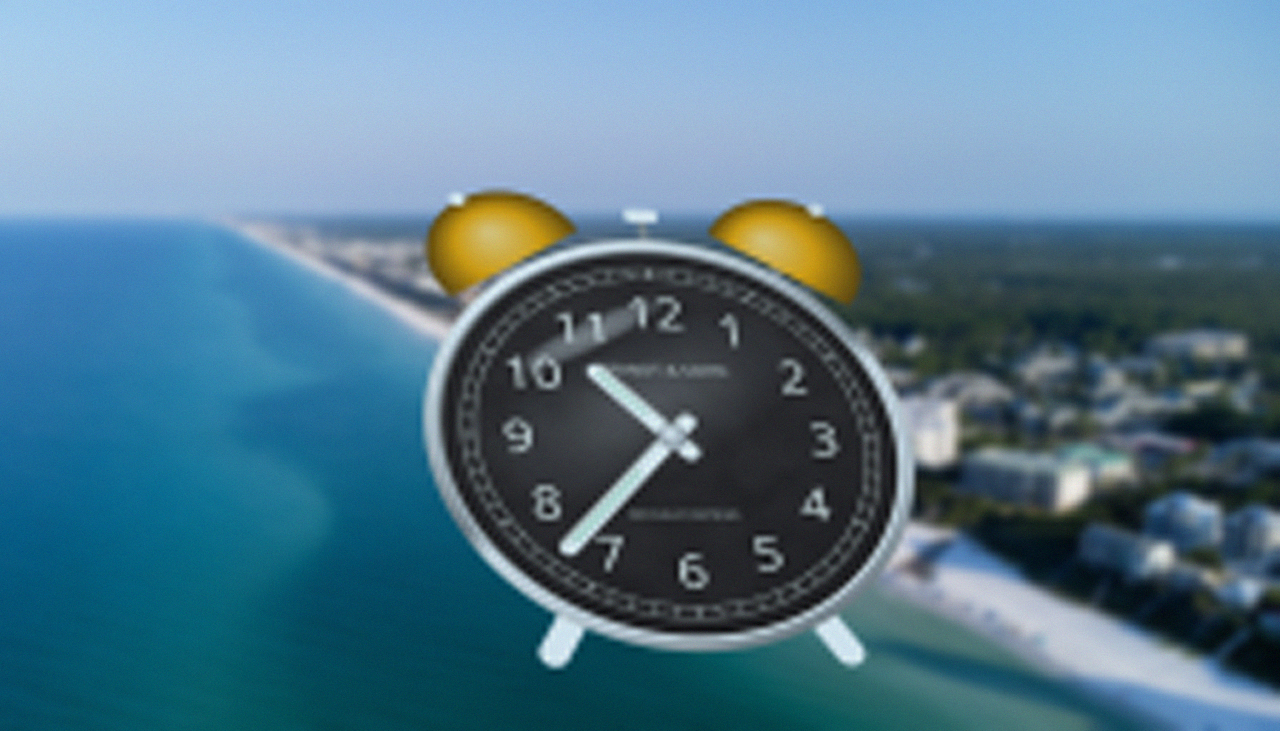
10,37
